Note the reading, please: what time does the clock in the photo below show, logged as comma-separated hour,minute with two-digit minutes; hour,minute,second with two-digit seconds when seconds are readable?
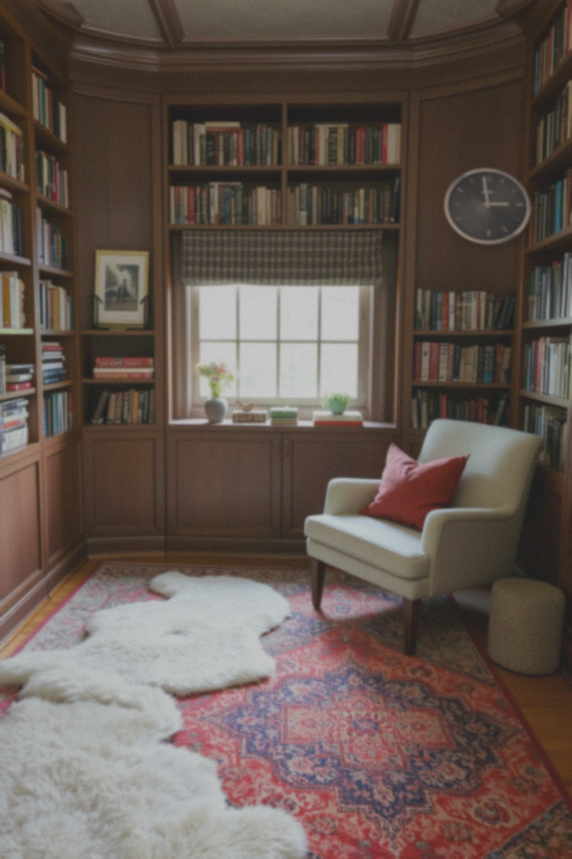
2,59
